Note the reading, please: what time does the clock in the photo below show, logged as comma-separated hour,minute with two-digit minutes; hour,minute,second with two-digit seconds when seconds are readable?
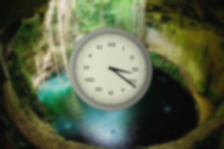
3,21
